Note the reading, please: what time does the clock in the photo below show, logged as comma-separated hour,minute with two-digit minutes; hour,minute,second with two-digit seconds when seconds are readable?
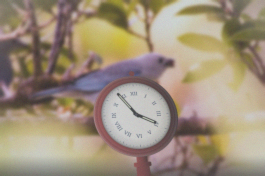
3,54
